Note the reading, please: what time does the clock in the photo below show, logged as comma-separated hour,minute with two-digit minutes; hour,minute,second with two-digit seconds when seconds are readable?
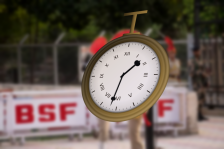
1,32
